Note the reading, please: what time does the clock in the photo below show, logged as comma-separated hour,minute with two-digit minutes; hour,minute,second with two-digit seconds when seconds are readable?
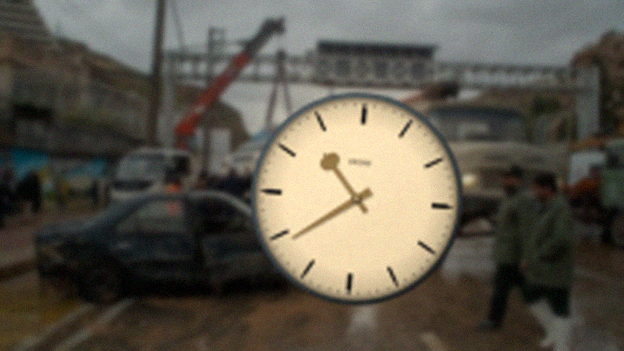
10,39
